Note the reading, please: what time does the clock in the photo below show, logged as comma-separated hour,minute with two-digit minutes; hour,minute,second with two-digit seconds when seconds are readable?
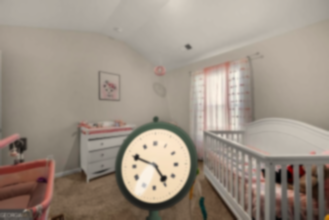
4,49
